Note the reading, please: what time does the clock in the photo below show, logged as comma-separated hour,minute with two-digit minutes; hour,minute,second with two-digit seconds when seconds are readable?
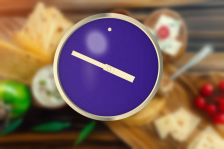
3,49
